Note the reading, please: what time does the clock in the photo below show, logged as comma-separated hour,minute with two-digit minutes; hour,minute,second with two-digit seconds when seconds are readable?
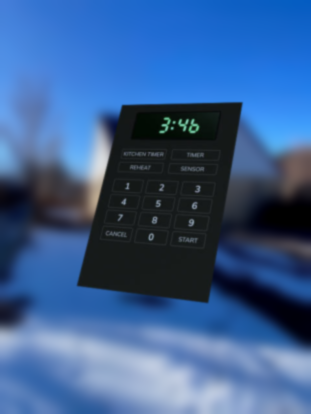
3,46
